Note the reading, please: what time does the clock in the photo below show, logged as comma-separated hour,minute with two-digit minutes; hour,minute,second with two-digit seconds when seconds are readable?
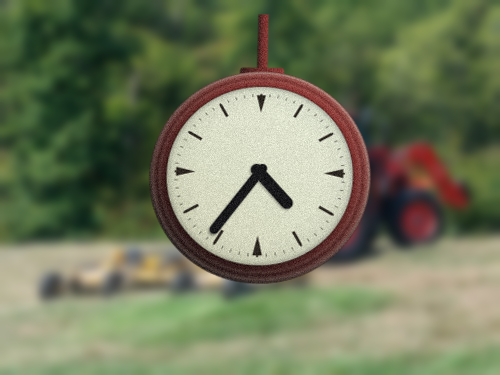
4,36
